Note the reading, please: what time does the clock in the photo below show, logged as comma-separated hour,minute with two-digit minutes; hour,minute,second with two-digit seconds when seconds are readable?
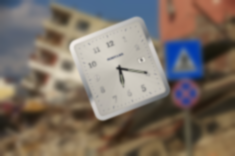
6,20
